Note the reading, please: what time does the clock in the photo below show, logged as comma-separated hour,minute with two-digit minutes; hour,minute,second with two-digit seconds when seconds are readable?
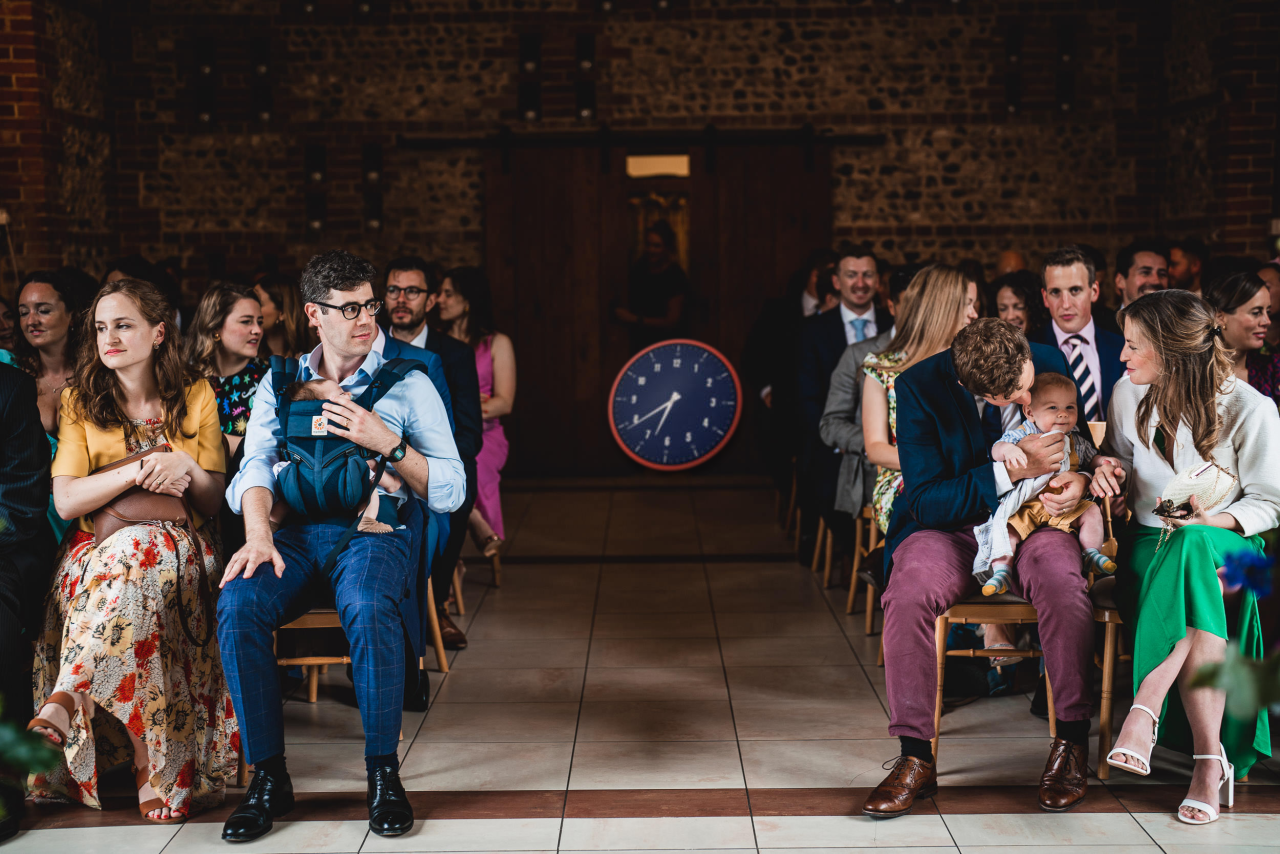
6,39
